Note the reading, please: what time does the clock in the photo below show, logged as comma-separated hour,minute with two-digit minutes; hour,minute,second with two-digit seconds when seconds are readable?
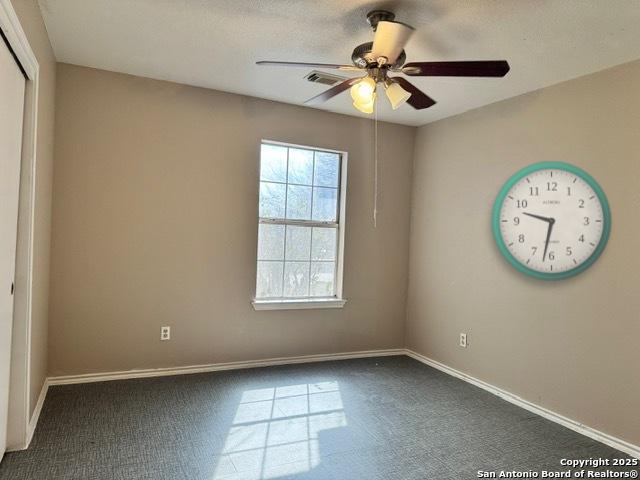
9,32
